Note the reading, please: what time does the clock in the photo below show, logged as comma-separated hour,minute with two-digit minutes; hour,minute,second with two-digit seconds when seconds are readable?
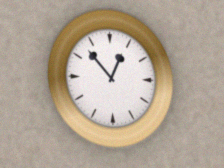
12,53
